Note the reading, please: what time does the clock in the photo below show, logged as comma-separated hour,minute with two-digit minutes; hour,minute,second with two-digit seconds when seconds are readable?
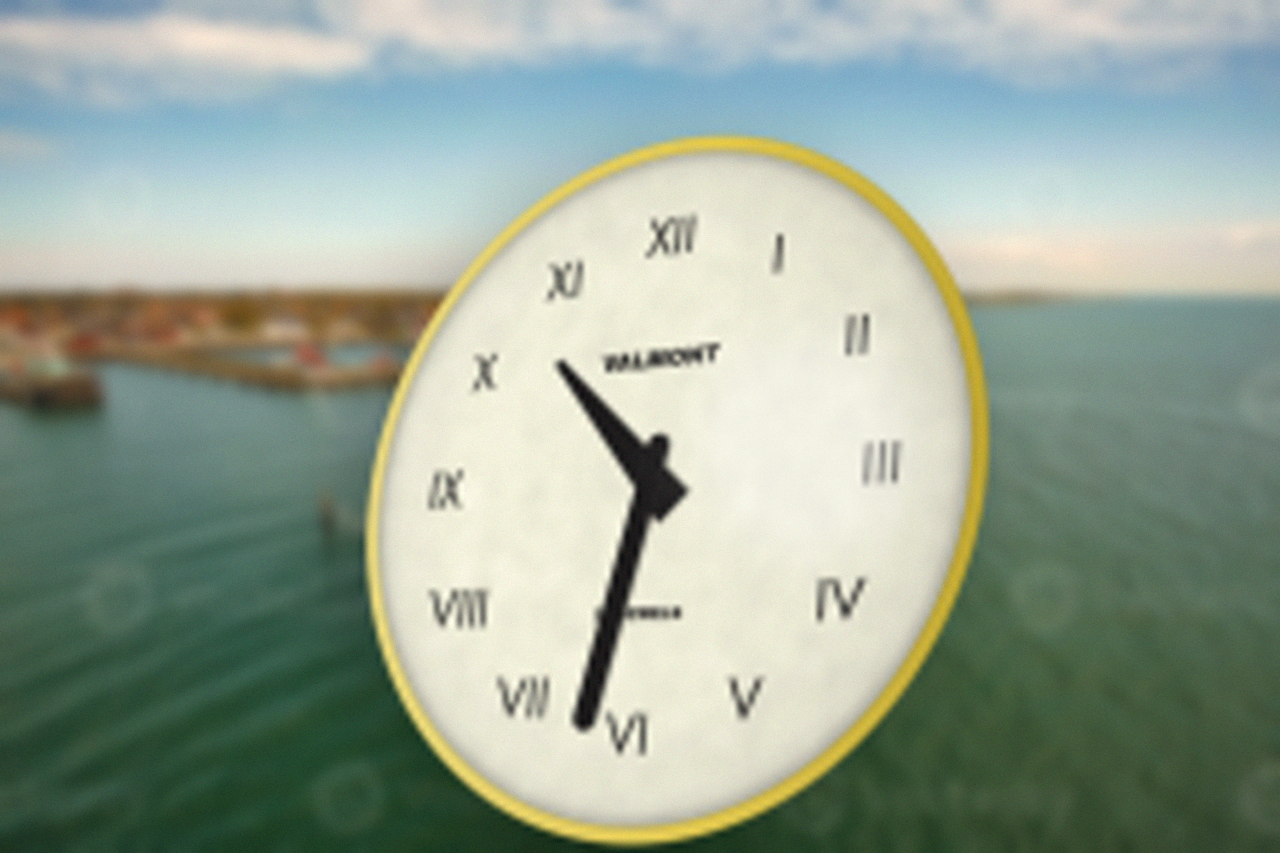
10,32
